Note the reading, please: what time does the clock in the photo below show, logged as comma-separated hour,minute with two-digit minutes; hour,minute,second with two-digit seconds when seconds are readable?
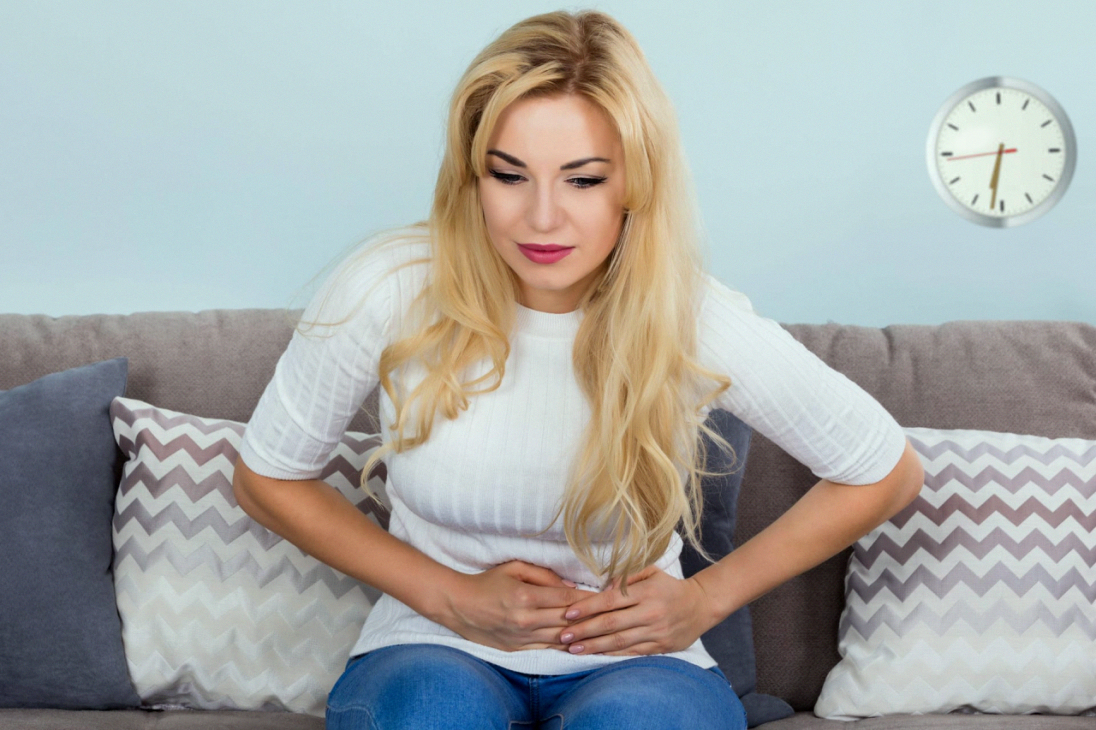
6,31,44
